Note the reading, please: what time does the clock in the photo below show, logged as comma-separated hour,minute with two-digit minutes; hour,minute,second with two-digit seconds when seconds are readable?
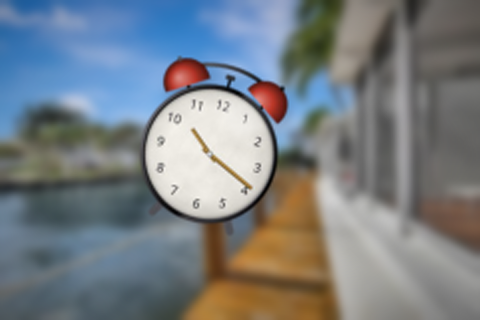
10,19
